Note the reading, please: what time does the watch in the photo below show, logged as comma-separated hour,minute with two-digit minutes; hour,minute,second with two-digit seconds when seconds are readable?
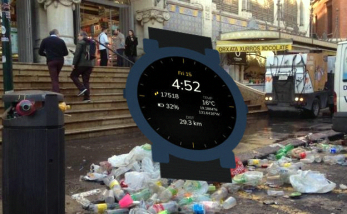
4,52
